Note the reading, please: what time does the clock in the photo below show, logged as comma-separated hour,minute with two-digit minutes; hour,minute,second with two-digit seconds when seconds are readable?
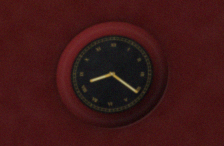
8,21
